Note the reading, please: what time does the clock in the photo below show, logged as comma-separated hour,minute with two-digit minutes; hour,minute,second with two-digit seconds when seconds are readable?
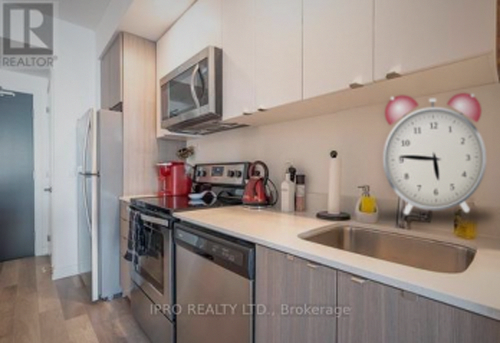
5,46
